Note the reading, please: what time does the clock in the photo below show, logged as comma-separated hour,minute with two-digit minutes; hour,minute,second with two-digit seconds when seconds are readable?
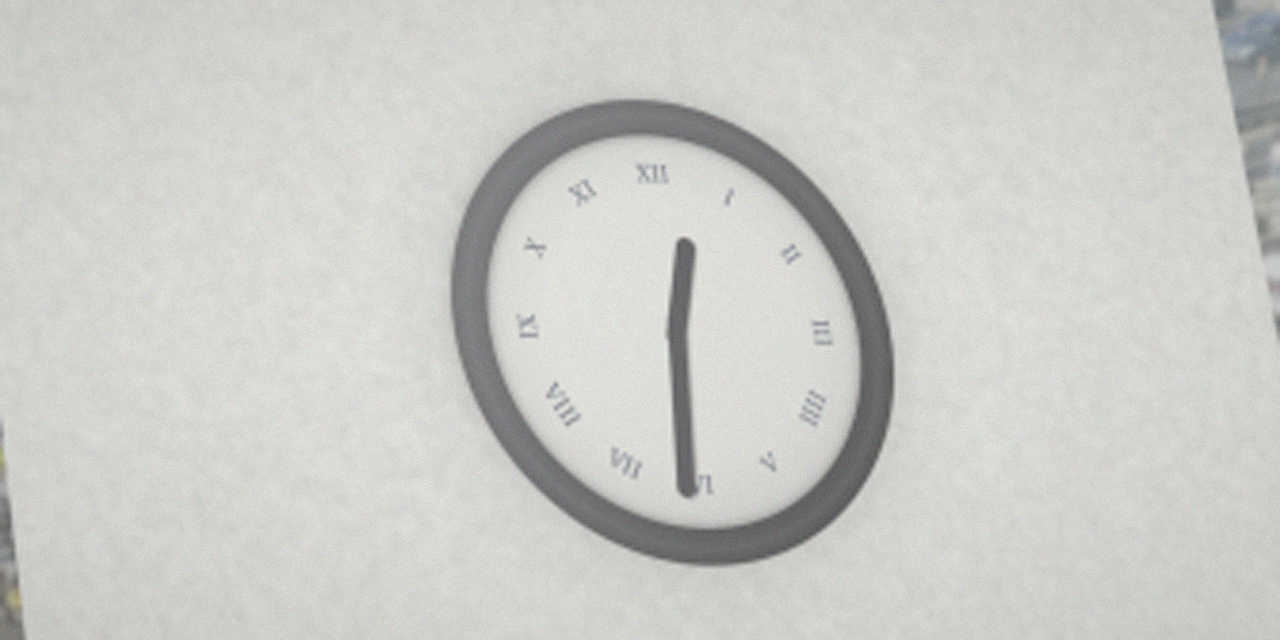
12,31
